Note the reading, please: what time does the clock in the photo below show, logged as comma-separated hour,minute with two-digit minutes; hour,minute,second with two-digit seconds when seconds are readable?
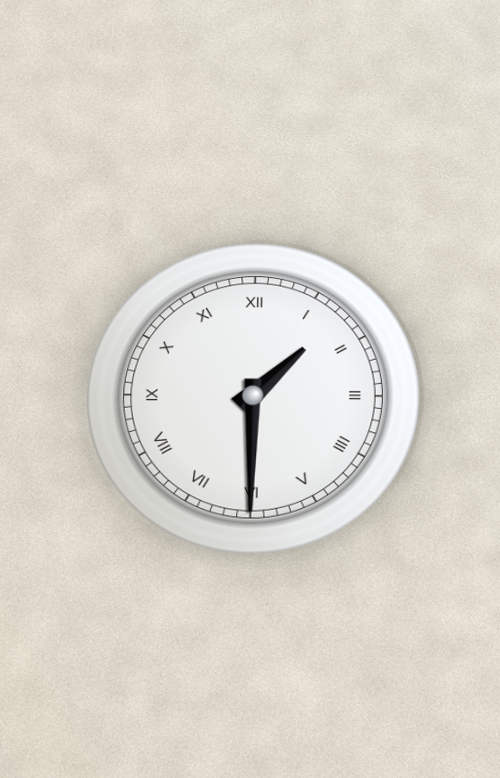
1,30
